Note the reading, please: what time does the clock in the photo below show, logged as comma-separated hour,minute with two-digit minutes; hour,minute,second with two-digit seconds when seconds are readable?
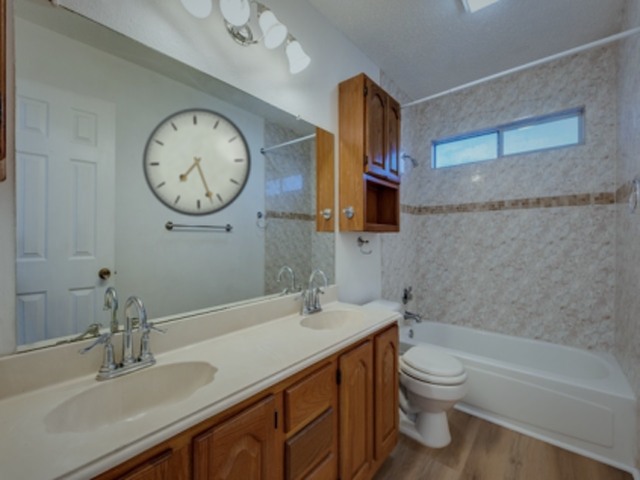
7,27
